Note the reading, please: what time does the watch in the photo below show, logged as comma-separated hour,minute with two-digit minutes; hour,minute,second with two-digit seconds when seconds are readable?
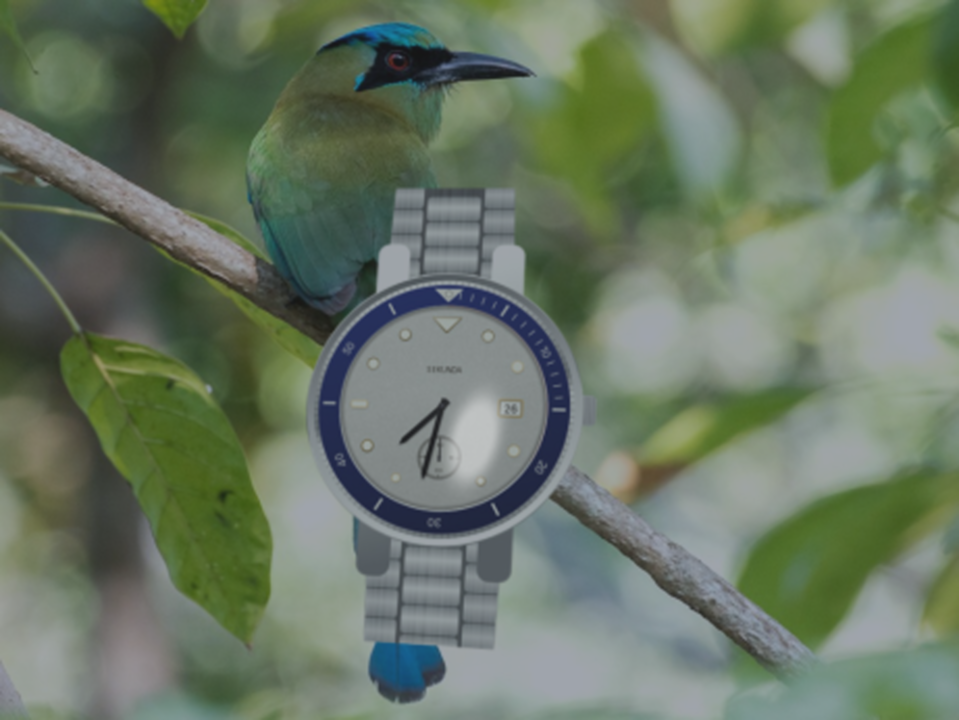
7,32
